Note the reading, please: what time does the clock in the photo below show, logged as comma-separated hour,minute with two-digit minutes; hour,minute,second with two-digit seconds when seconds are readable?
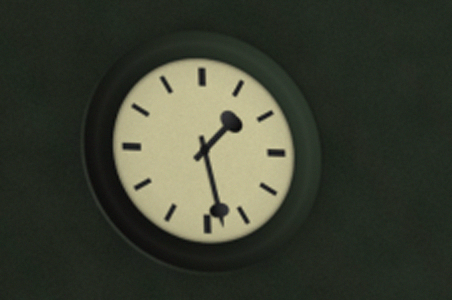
1,28
